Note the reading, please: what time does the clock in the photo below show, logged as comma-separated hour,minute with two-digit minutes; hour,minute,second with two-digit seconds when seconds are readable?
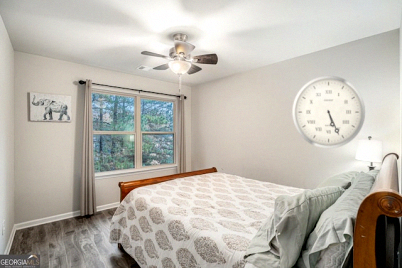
5,26
